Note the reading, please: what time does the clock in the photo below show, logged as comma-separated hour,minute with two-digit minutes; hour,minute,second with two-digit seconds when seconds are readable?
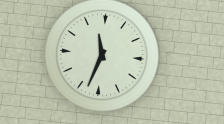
11,33
